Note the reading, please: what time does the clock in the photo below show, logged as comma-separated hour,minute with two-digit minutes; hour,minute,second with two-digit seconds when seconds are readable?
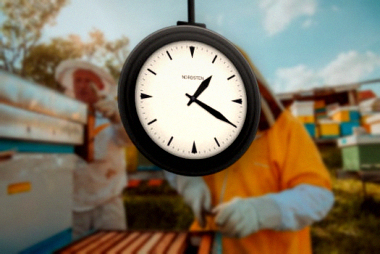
1,20
